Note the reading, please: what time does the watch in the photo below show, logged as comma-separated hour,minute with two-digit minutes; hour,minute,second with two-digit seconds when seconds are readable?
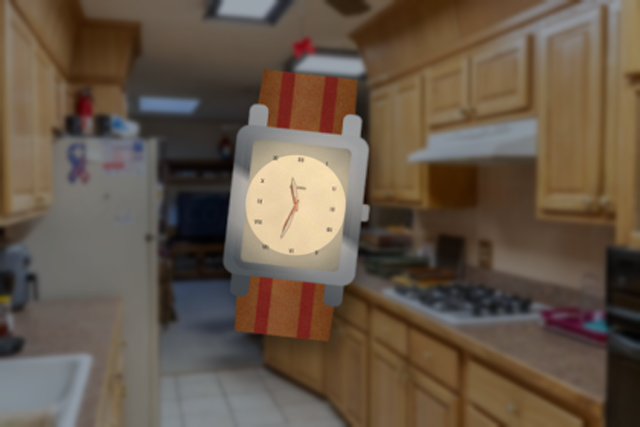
11,33
